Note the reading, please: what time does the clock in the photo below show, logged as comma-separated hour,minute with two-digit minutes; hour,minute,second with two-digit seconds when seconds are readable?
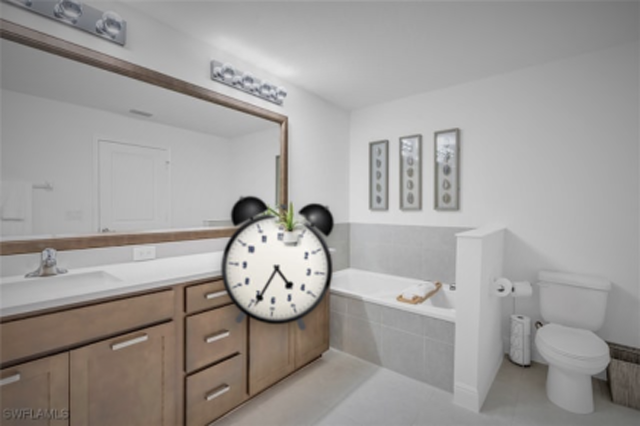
4,34
